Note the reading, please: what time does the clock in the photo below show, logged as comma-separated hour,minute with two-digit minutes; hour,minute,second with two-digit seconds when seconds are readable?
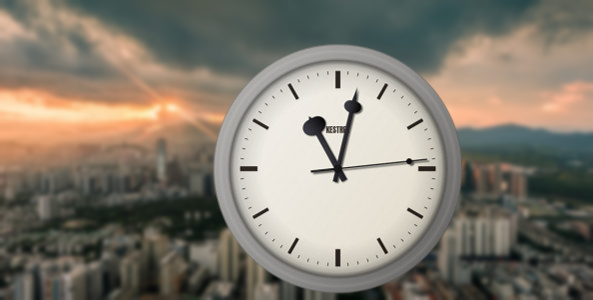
11,02,14
